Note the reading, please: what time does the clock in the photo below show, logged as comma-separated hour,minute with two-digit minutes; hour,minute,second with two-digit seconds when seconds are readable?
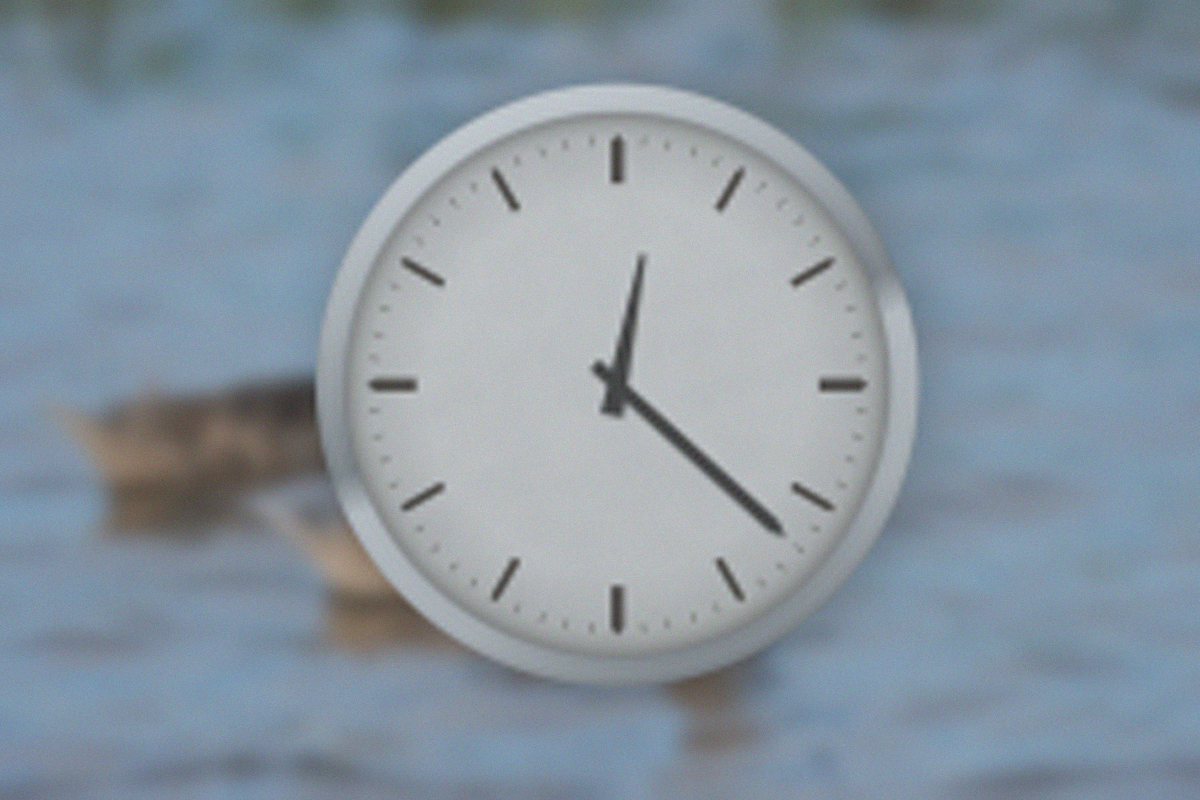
12,22
